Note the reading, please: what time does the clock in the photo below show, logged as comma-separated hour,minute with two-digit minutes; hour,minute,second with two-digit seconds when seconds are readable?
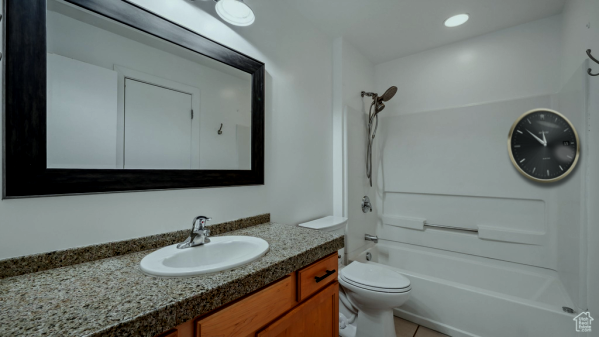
11,52
